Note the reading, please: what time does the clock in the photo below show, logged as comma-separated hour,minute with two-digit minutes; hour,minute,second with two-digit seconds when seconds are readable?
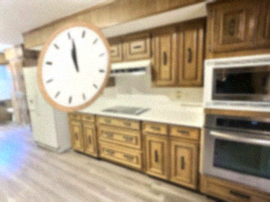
10,56
